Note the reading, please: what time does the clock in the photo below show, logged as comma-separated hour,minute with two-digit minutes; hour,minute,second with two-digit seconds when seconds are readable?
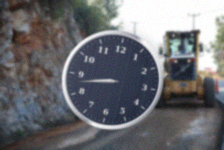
8,43
